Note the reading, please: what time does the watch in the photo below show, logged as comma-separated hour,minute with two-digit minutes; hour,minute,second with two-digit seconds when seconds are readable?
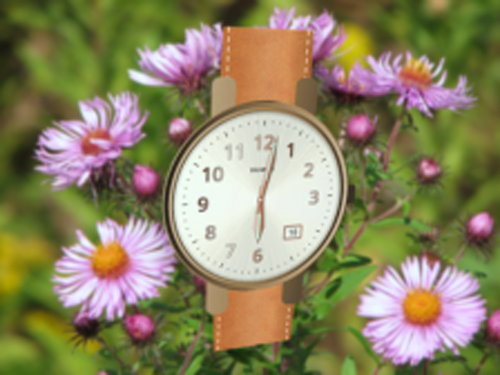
6,02
